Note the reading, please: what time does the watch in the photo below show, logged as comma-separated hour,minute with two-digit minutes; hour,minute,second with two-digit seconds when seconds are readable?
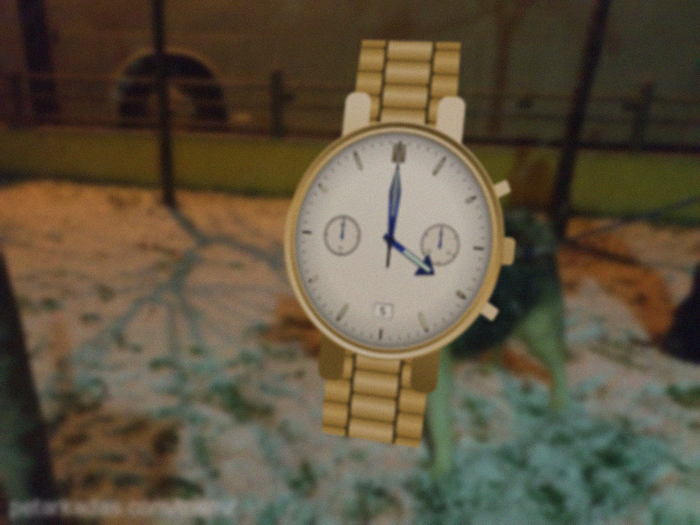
4,00
